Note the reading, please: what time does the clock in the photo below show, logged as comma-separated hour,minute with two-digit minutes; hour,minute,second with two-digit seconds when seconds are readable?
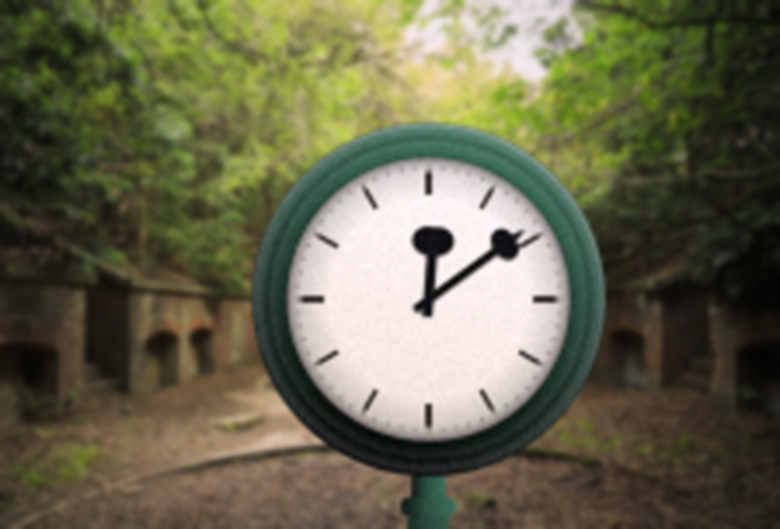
12,09
